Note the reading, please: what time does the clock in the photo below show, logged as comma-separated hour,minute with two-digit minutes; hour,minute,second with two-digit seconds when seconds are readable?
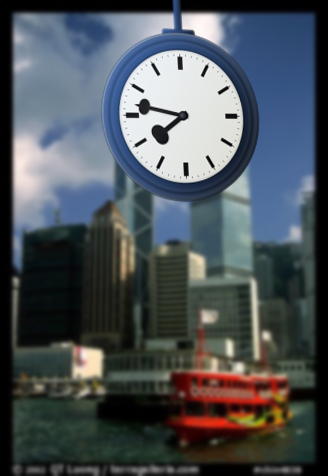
7,47
